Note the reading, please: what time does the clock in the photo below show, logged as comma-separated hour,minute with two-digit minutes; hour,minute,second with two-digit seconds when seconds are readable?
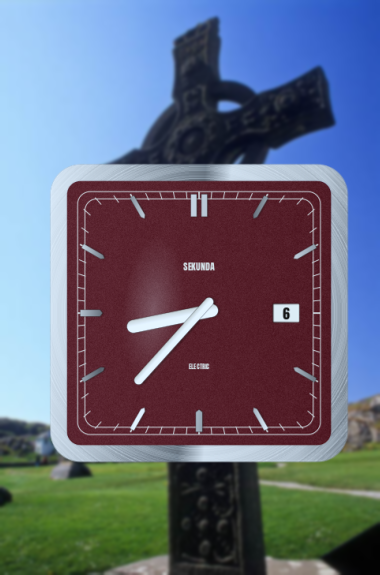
8,37
